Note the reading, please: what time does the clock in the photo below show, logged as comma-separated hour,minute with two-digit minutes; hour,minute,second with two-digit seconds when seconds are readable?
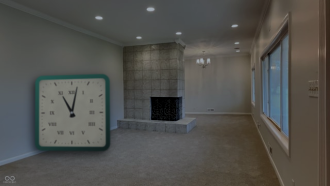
11,02
